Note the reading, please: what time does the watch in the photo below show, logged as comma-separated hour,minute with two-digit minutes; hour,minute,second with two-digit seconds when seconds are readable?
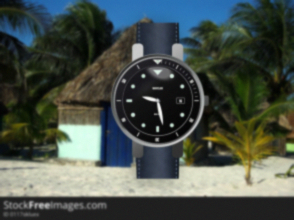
9,28
